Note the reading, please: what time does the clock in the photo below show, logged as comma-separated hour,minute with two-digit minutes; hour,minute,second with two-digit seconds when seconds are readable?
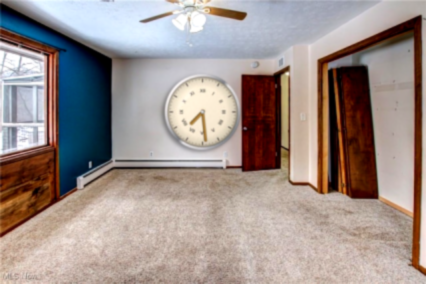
7,29
